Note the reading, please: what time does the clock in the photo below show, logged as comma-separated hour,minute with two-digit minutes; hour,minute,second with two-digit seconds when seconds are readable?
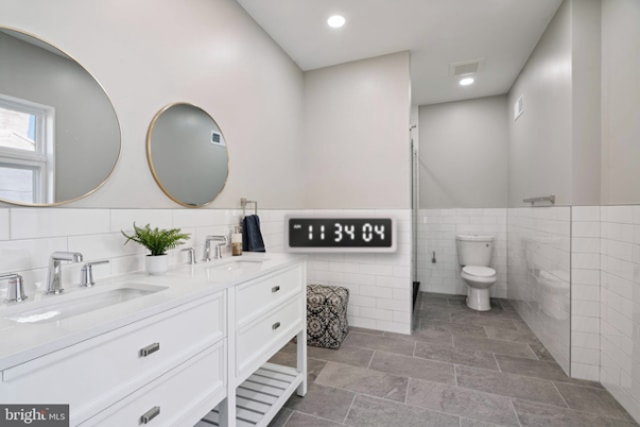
11,34,04
